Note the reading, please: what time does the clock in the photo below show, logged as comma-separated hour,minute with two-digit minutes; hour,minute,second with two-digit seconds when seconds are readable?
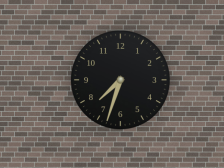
7,33
